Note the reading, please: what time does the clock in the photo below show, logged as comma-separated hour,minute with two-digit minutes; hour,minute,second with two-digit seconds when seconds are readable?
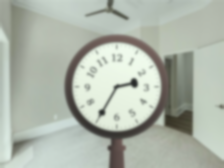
2,35
